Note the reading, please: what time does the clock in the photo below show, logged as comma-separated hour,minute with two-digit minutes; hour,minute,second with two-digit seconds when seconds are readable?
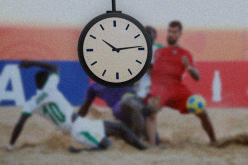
10,14
